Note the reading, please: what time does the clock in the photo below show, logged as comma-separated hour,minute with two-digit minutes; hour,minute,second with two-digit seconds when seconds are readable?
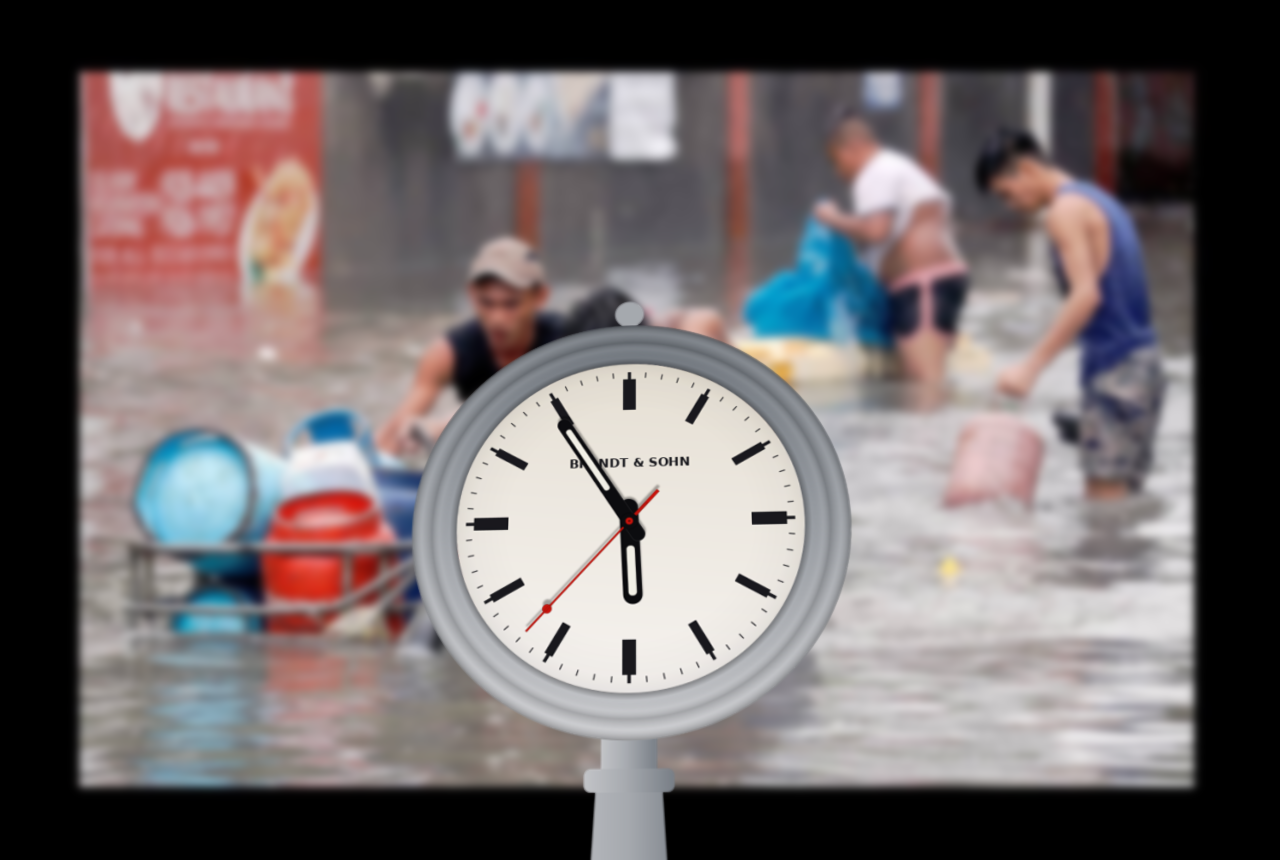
5,54,37
